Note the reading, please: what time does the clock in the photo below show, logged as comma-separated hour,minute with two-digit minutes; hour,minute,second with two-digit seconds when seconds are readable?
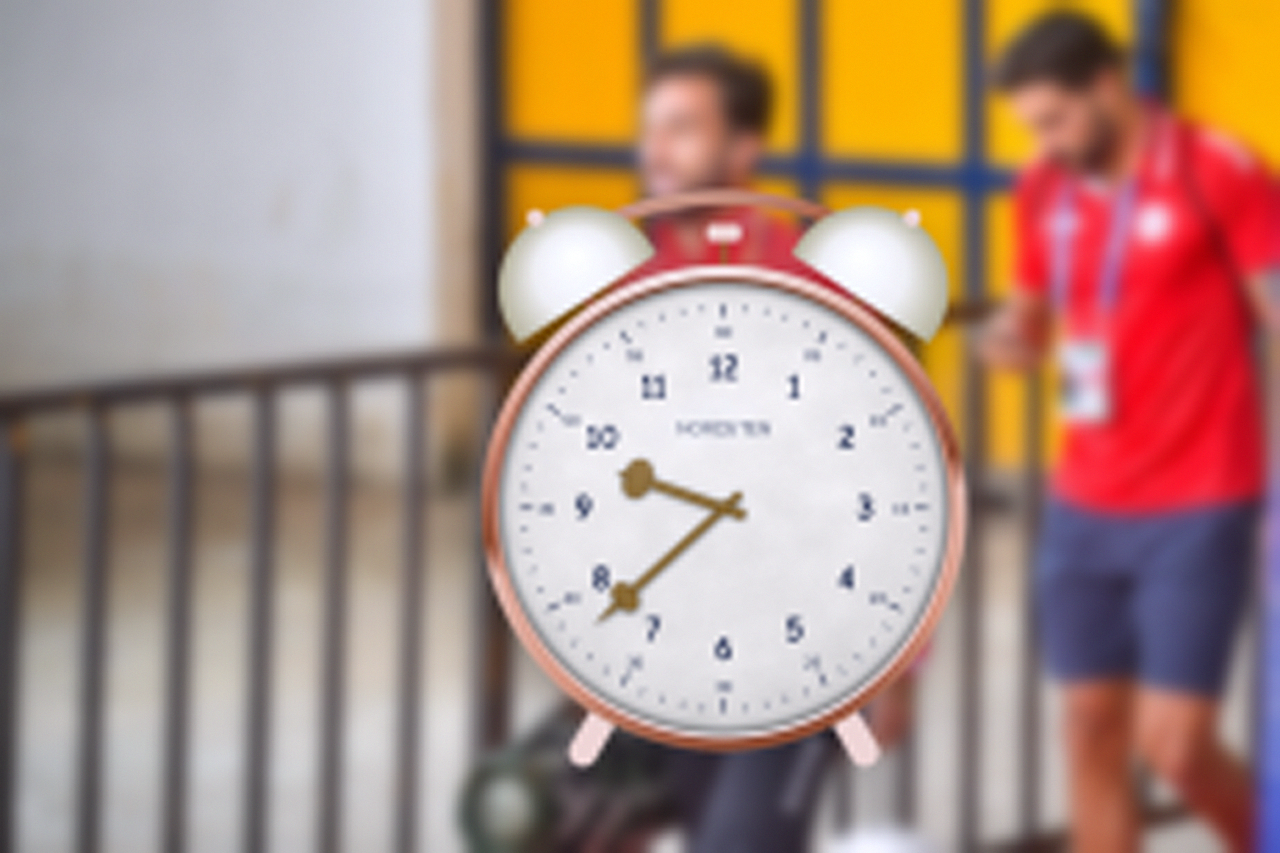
9,38
